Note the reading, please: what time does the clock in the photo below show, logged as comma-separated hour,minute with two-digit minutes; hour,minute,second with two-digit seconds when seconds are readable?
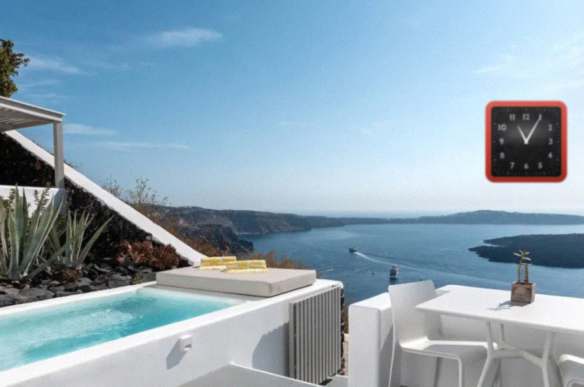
11,05
